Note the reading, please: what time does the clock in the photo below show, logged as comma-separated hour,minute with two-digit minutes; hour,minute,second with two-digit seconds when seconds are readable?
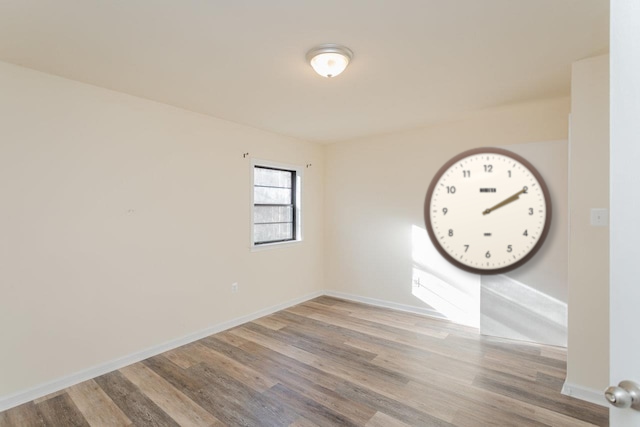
2,10
